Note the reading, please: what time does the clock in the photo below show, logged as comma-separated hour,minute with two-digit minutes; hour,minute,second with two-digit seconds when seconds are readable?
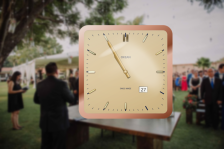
10,55
